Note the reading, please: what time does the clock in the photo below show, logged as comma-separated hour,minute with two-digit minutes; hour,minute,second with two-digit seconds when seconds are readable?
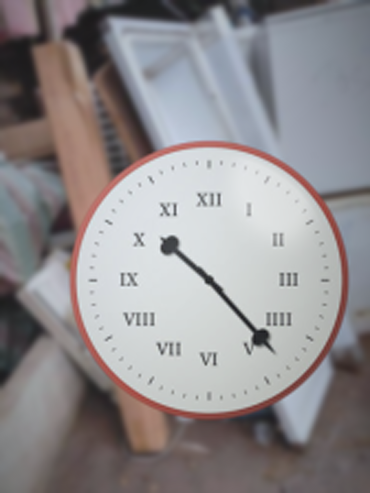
10,23
